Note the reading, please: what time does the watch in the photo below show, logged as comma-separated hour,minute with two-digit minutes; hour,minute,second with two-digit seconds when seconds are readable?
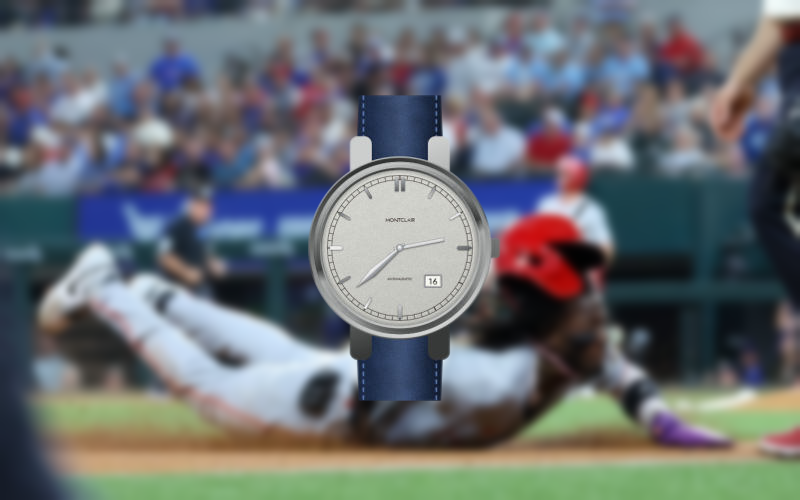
2,38
